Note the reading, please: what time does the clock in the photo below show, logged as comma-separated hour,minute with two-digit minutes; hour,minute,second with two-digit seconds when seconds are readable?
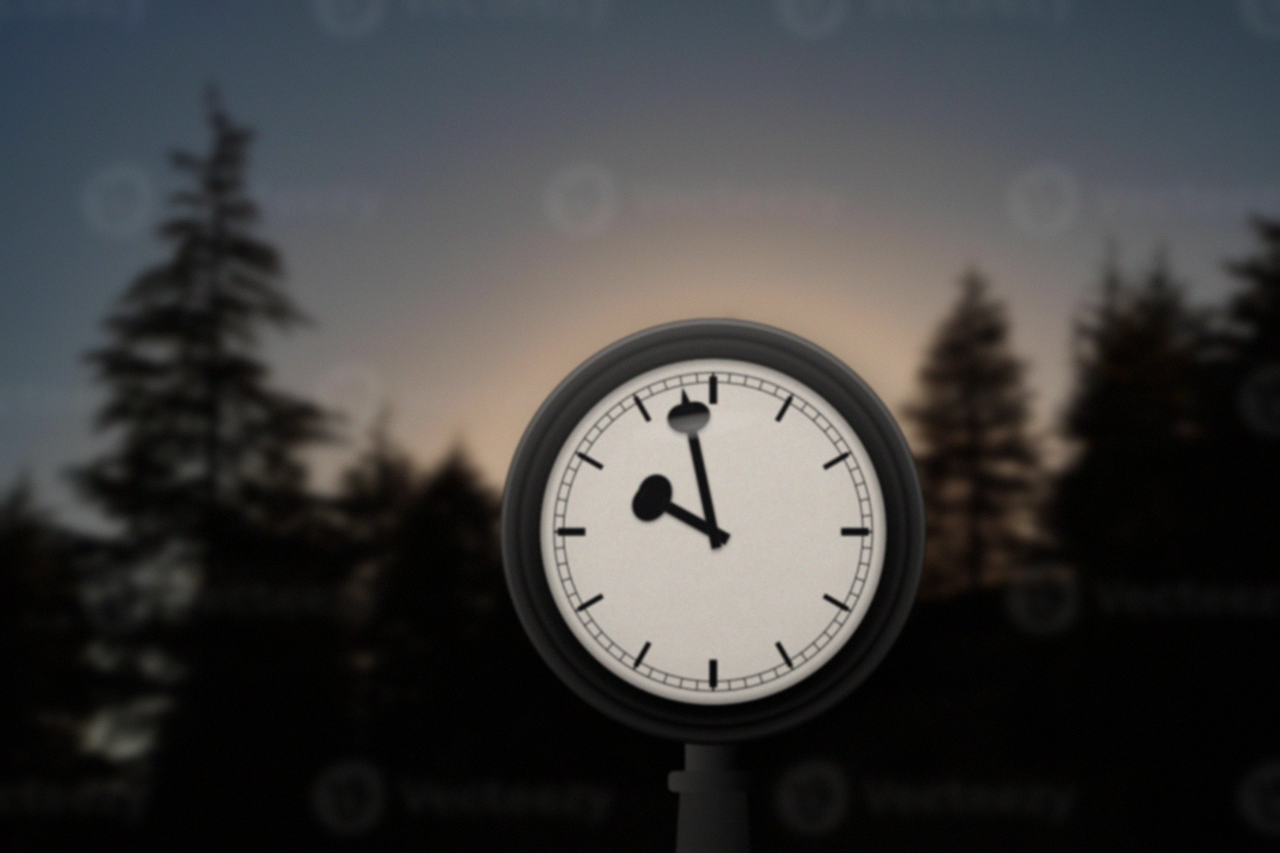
9,58
